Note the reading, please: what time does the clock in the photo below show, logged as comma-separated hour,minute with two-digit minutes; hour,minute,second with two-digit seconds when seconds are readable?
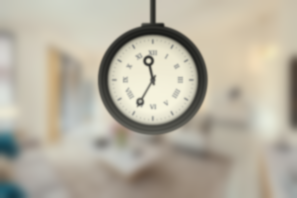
11,35
